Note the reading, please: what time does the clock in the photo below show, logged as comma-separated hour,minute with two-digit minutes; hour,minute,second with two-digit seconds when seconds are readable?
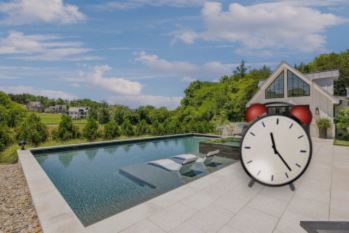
11,23
